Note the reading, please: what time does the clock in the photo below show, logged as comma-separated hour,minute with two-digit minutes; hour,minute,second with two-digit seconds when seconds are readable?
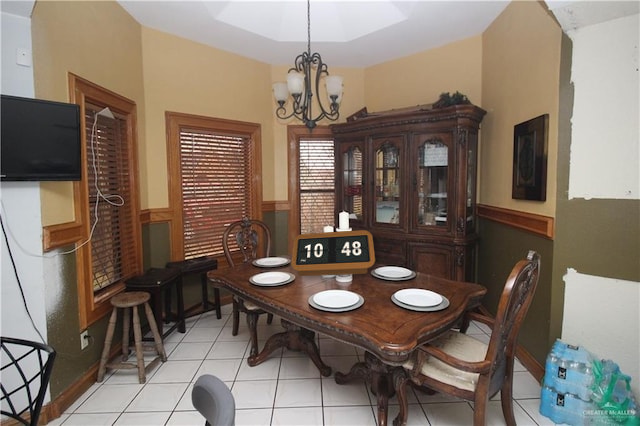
10,48
